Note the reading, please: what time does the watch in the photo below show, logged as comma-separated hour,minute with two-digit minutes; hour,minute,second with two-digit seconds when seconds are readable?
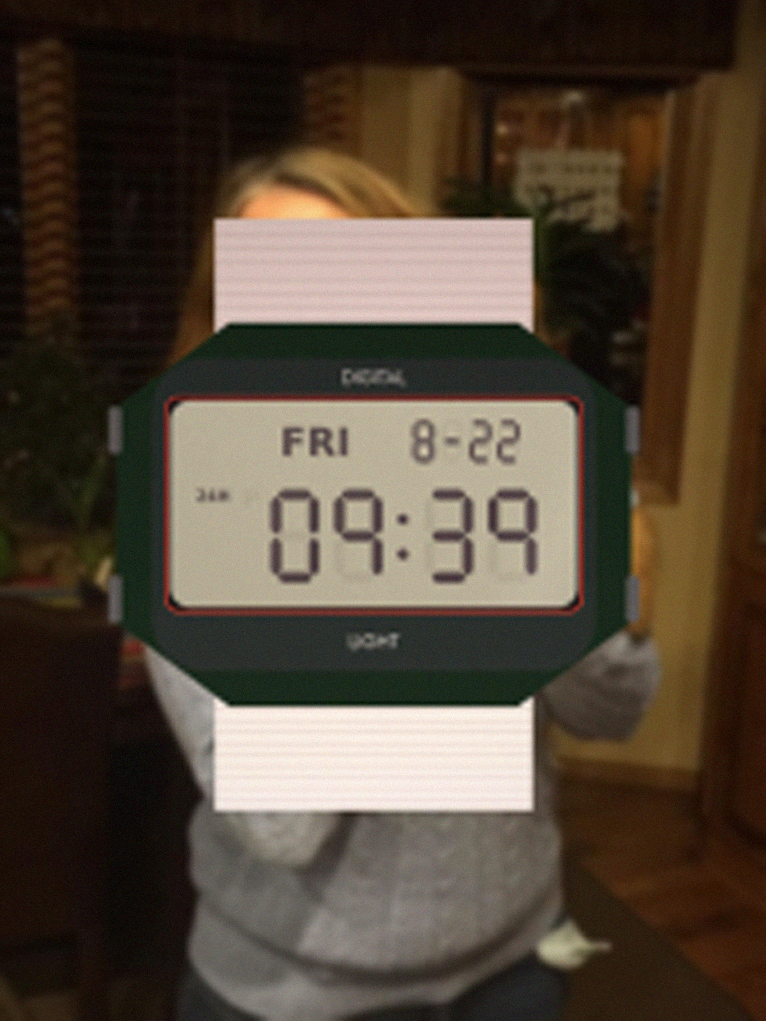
9,39
